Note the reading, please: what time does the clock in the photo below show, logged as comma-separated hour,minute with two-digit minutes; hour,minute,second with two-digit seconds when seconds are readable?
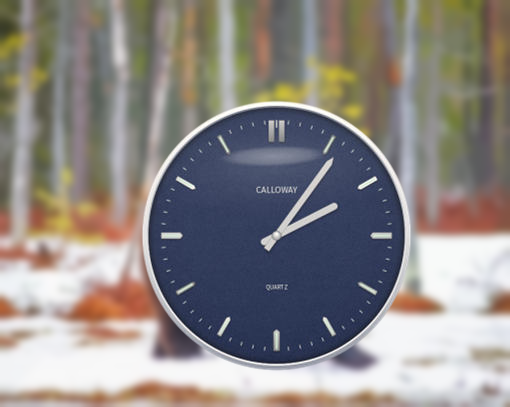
2,06
